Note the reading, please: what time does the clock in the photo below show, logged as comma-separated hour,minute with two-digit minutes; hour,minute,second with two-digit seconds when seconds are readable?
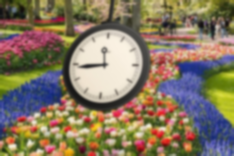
11,44
